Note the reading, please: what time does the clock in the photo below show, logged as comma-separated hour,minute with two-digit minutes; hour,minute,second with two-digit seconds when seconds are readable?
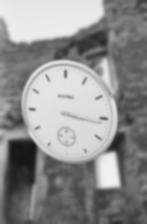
3,16
